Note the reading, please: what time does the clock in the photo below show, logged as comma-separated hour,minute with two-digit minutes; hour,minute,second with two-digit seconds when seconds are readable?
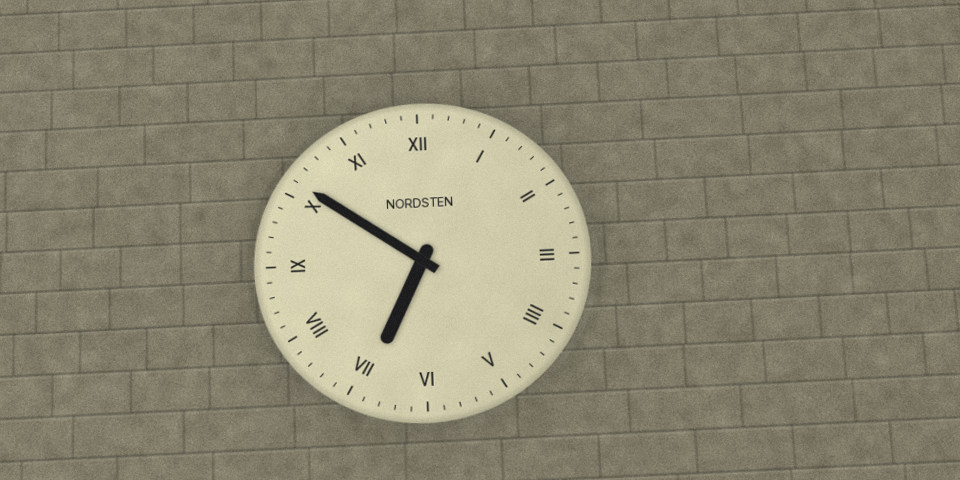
6,51
